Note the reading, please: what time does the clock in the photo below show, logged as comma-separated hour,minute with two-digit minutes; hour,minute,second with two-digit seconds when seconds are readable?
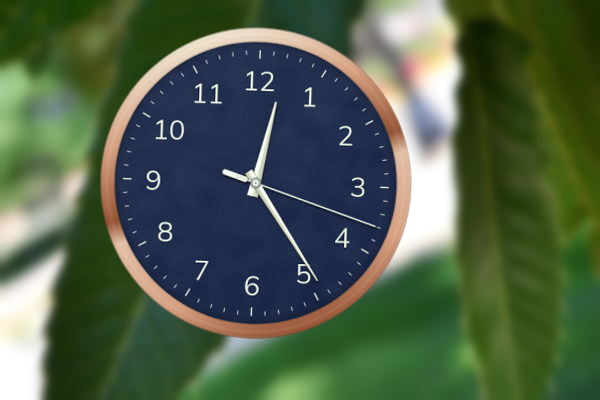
12,24,18
